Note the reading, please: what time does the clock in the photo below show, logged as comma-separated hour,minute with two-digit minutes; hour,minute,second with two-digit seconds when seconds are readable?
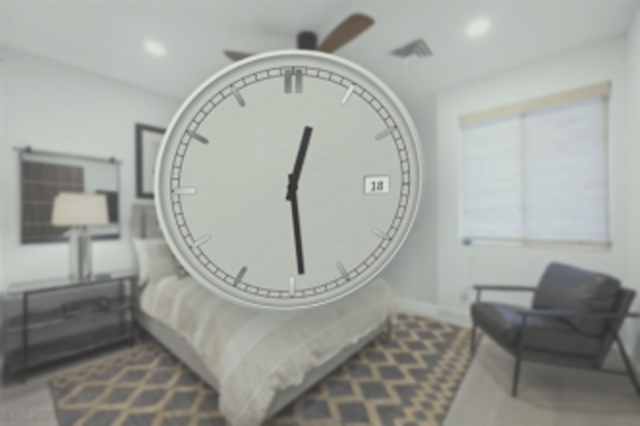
12,29
